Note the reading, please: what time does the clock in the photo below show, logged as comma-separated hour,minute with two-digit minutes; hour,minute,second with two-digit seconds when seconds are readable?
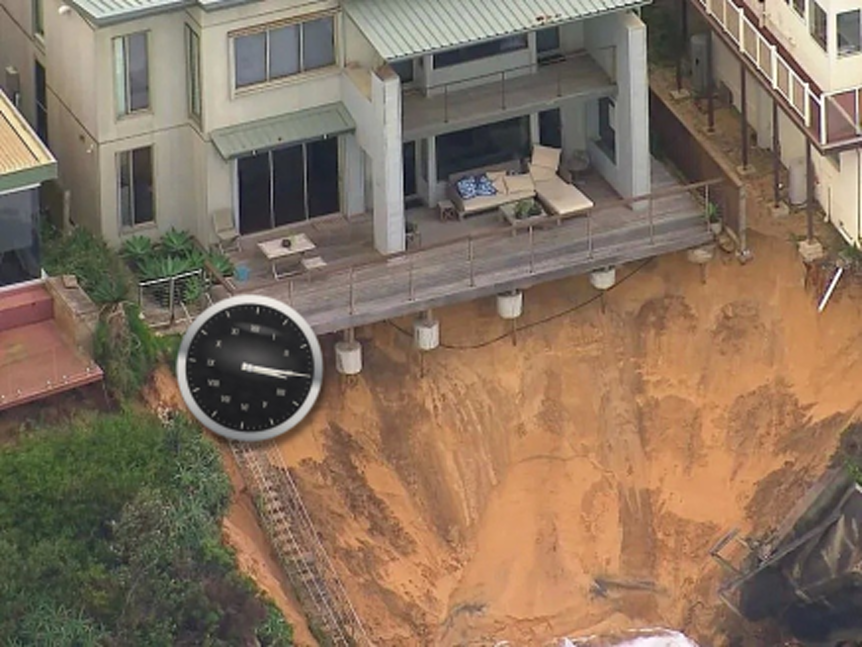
3,15
